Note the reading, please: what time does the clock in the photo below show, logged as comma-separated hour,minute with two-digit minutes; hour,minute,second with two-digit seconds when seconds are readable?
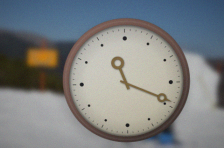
11,19
